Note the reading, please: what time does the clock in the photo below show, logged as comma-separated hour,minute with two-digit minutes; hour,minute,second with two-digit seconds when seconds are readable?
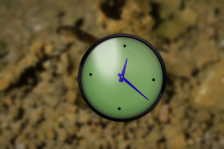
12,21
